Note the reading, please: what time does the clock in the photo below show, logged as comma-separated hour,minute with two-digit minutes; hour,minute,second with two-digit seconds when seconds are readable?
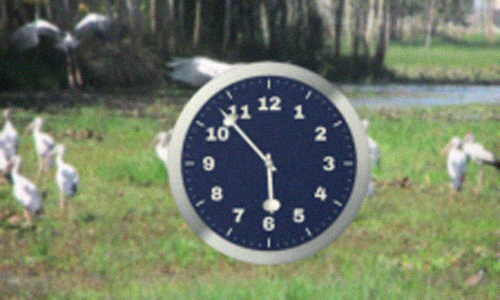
5,53
